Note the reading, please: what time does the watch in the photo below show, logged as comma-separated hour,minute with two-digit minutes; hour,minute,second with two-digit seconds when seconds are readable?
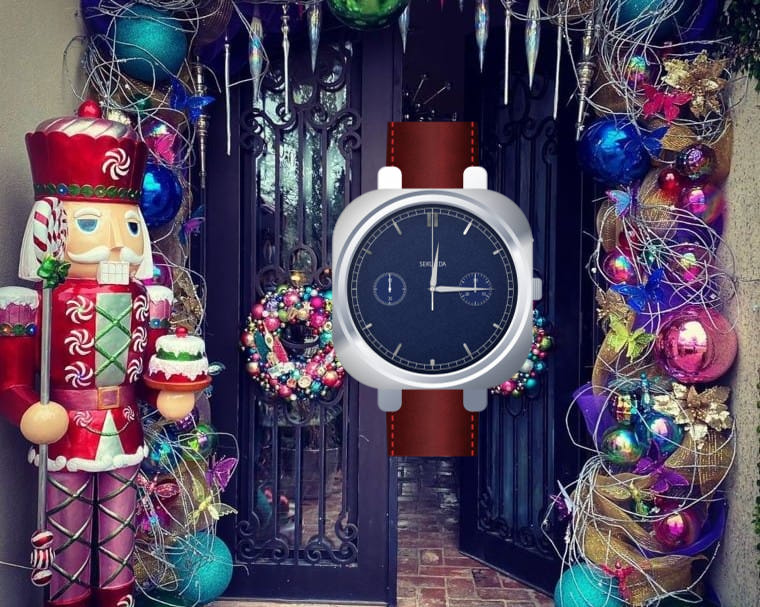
12,15
